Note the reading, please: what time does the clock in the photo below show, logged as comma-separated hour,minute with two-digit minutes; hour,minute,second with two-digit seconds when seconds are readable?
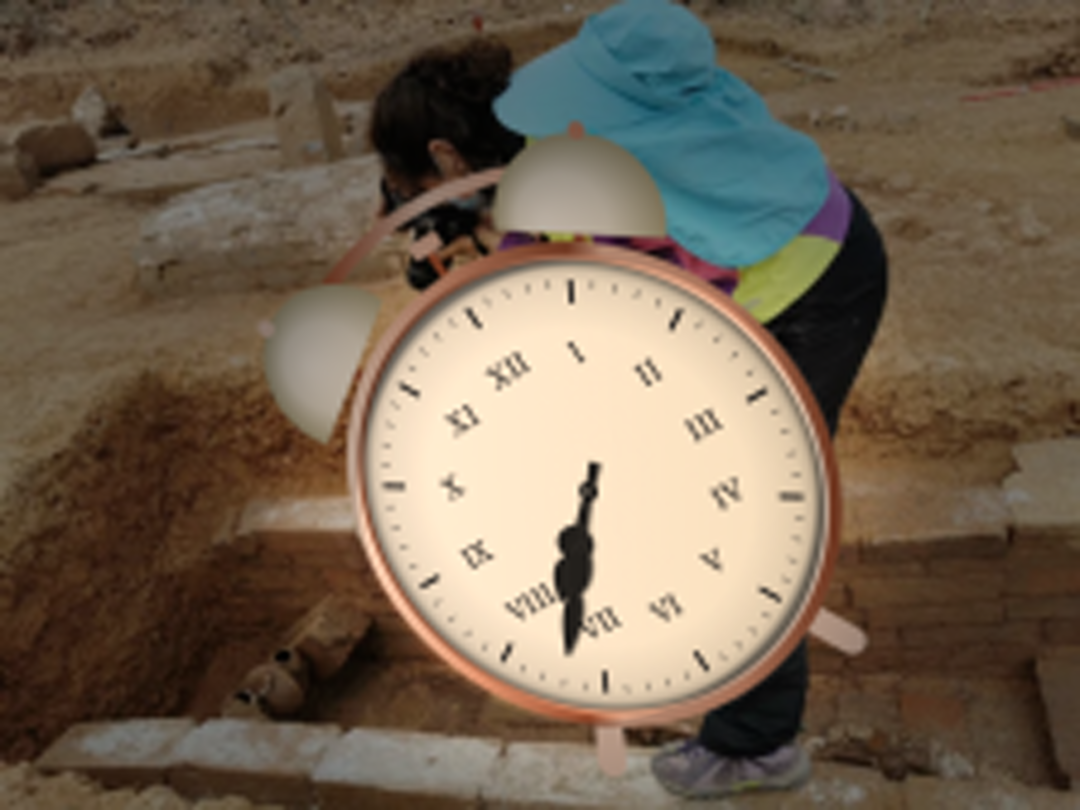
7,37
